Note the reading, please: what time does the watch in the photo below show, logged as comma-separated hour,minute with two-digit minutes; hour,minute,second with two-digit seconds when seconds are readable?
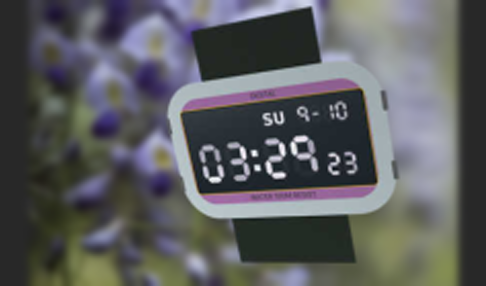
3,29,23
